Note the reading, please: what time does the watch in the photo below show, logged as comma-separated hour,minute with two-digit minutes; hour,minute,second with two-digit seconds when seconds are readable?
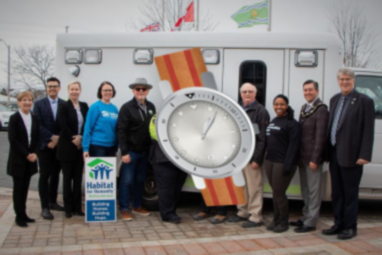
1,07
